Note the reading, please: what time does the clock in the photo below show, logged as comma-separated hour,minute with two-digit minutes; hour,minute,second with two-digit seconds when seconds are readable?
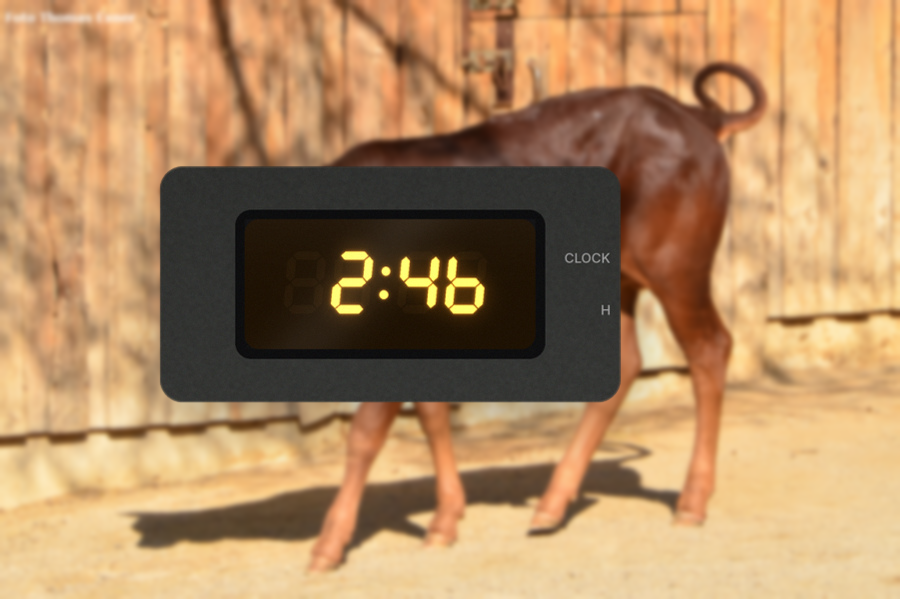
2,46
